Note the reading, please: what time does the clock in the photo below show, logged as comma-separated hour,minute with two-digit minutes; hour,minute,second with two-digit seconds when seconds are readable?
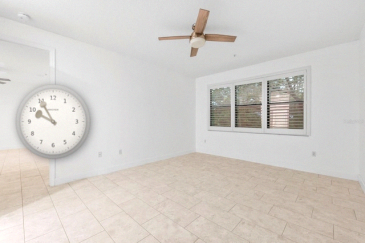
9,55
